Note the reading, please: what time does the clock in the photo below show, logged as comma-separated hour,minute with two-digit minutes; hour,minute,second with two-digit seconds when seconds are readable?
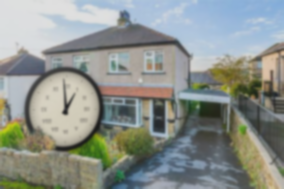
12,59
